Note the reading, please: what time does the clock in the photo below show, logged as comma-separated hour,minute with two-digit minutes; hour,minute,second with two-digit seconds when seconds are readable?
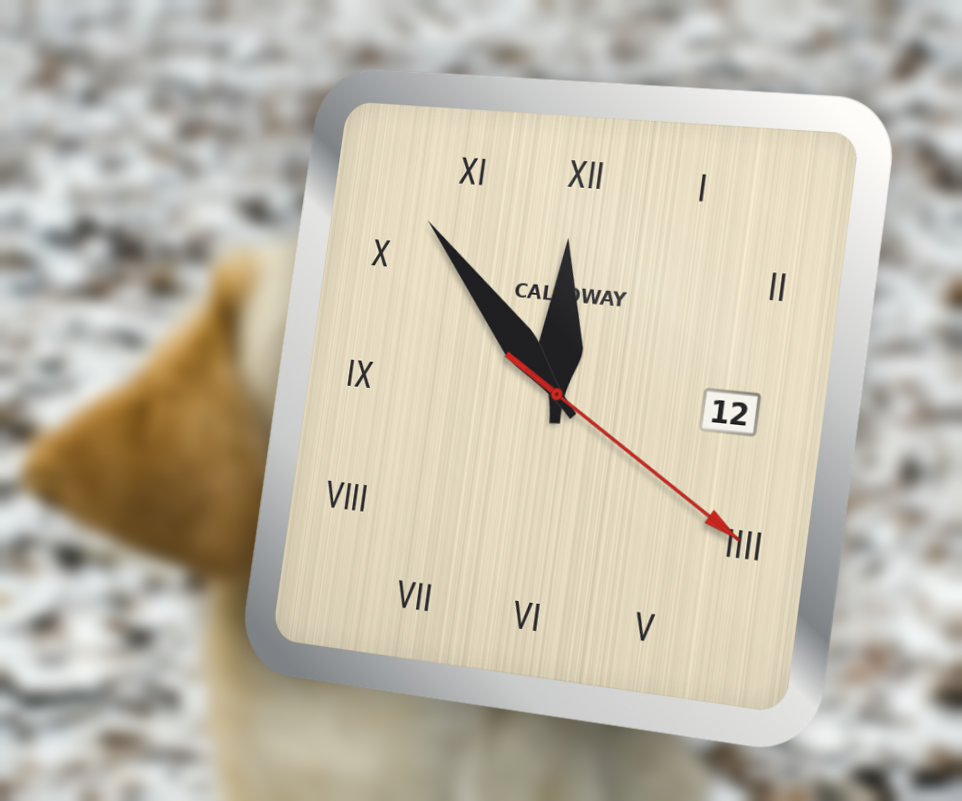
11,52,20
